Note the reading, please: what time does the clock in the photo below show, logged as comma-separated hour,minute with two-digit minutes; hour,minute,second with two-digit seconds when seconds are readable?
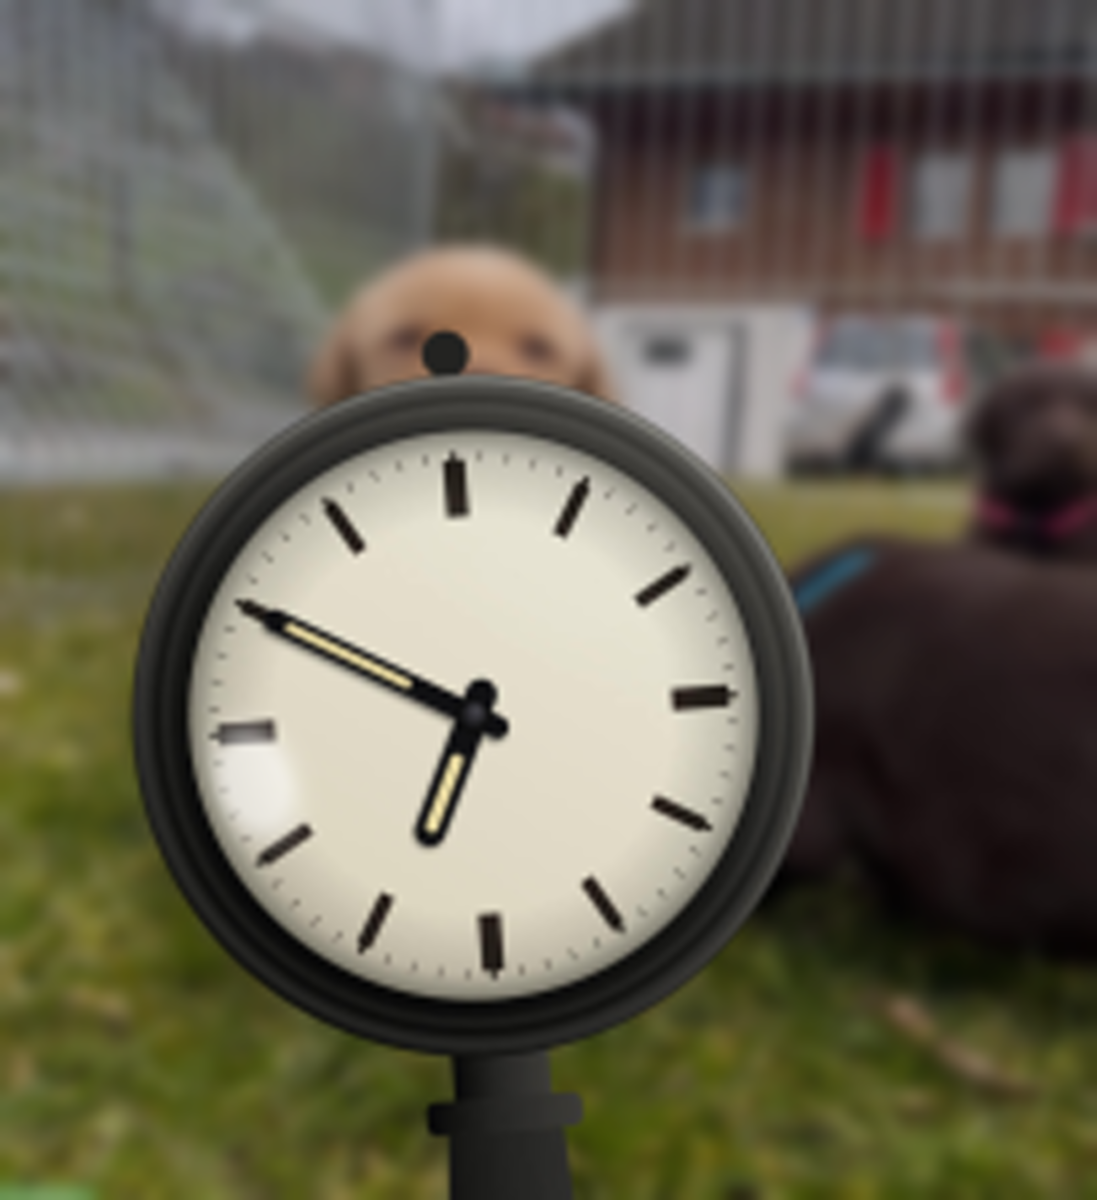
6,50
